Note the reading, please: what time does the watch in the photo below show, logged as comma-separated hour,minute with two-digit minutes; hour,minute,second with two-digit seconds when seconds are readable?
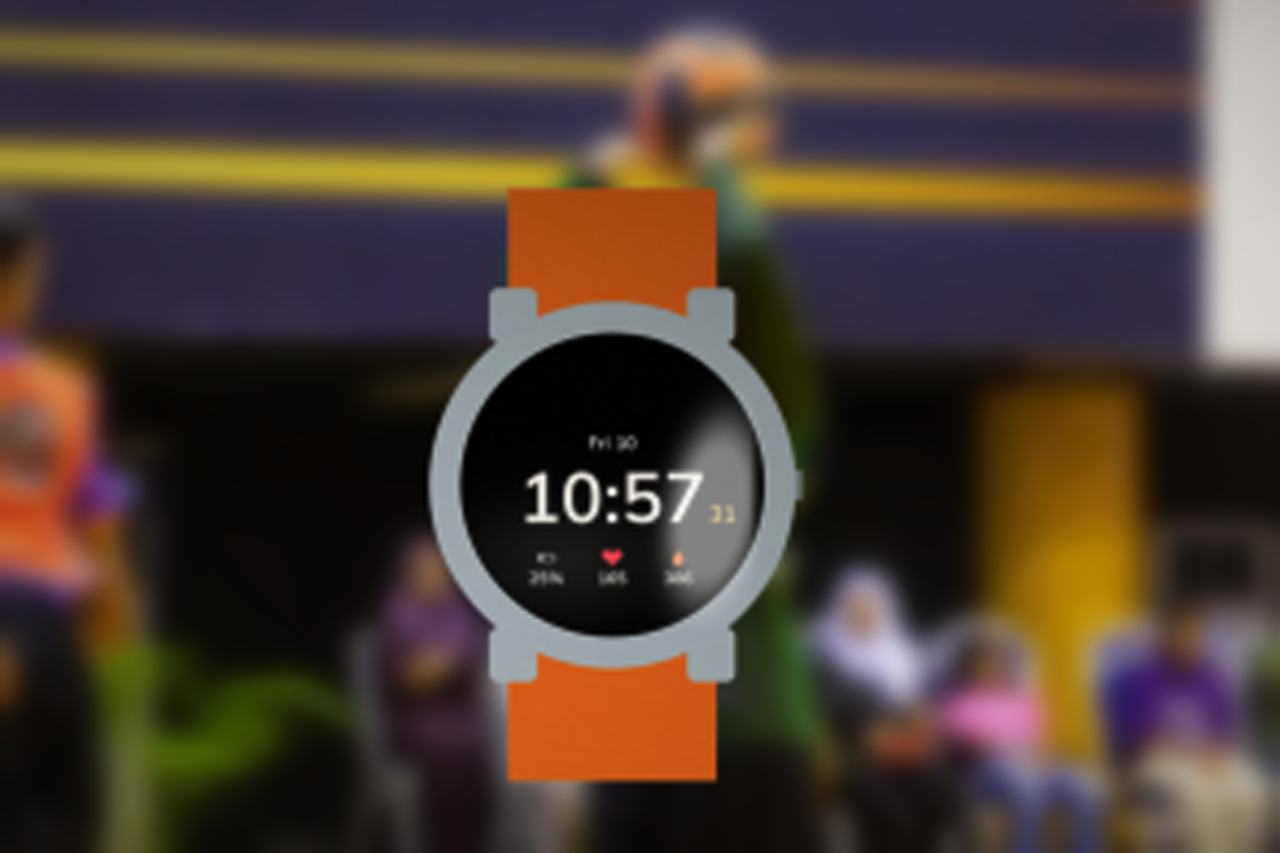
10,57
